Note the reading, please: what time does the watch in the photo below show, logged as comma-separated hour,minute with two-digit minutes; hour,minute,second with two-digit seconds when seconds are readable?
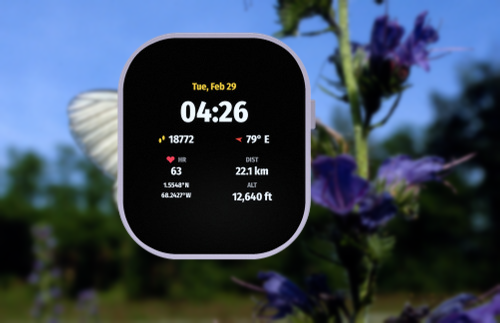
4,26
